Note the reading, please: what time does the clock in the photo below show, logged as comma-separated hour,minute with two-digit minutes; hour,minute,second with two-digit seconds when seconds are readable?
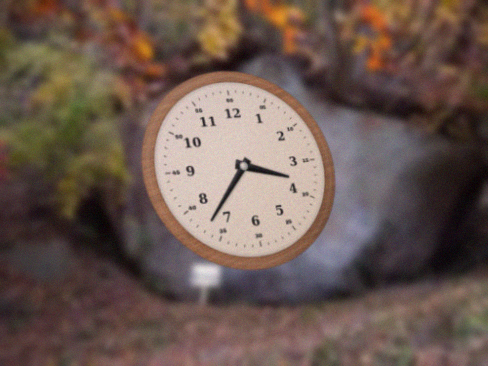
3,37
